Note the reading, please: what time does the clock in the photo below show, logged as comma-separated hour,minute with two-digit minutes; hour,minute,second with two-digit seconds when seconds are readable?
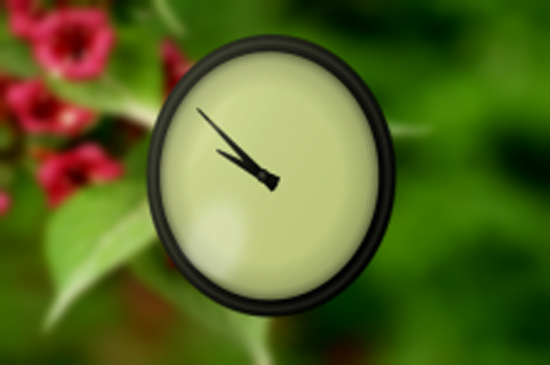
9,52
